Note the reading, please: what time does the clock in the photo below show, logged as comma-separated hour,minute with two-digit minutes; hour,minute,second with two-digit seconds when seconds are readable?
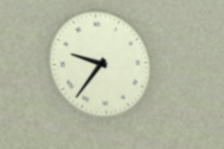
9,37
